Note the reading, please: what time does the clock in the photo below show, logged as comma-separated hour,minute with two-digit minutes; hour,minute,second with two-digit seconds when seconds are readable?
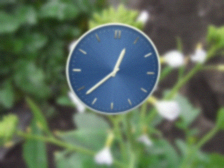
12,38
